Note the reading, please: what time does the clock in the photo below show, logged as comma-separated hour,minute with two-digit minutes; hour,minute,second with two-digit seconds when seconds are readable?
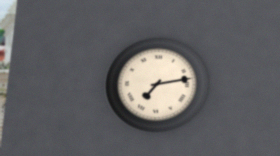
7,13
